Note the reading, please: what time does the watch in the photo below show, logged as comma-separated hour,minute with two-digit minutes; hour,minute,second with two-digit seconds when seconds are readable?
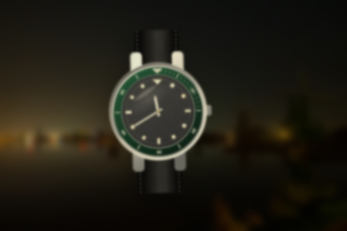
11,40
